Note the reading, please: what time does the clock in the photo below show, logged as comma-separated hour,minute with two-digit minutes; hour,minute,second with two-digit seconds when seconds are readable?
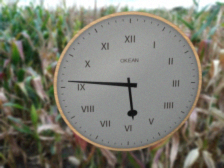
5,46
